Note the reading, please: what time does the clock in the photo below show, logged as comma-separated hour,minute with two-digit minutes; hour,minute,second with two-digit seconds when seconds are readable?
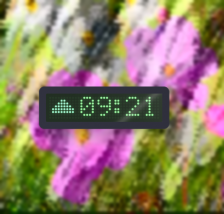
9,21
